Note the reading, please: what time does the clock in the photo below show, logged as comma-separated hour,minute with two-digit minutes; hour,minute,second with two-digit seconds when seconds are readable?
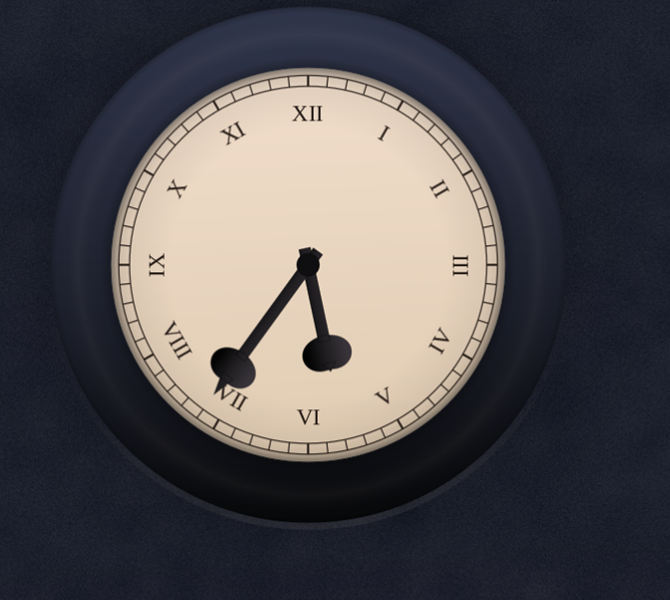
5,36
